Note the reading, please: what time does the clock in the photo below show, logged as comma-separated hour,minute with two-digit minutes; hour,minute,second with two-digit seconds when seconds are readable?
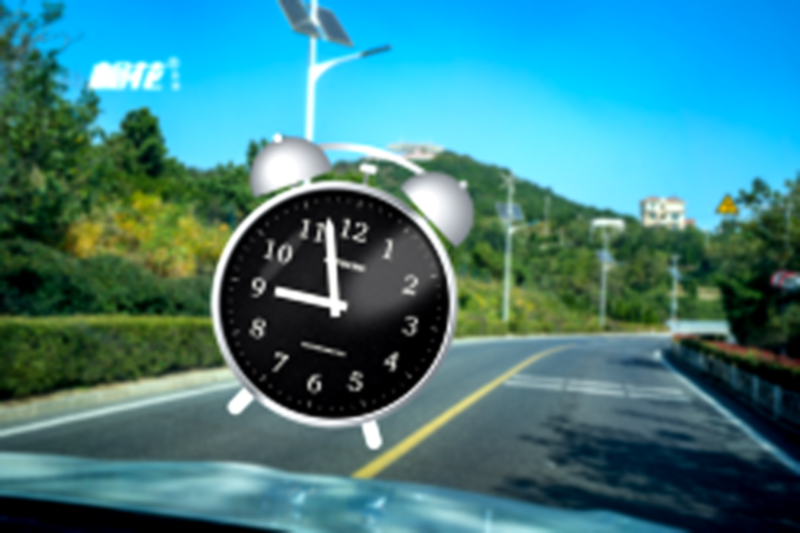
8,57
